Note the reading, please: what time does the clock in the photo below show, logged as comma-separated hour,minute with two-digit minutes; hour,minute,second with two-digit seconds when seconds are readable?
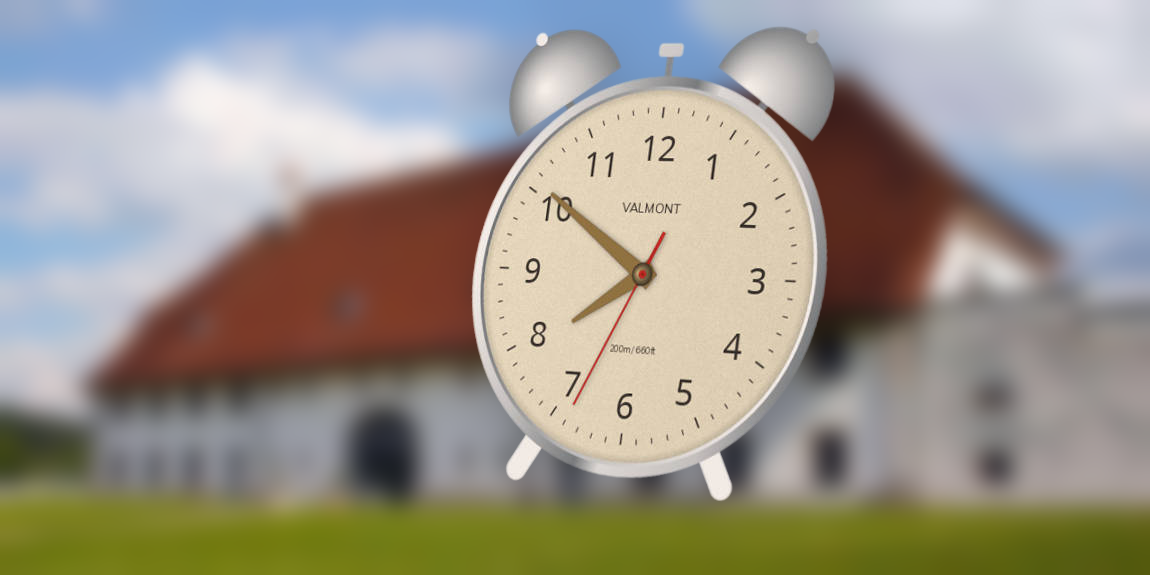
7,50,34
